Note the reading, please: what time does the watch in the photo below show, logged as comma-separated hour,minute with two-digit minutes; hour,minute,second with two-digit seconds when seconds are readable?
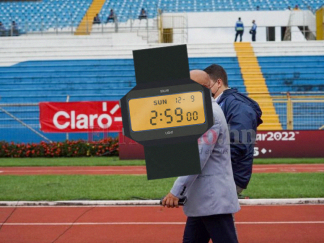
2,59,00
